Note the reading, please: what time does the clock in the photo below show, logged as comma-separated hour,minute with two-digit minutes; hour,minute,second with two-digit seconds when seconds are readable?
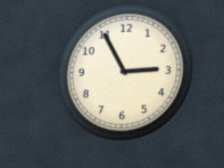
2,55
